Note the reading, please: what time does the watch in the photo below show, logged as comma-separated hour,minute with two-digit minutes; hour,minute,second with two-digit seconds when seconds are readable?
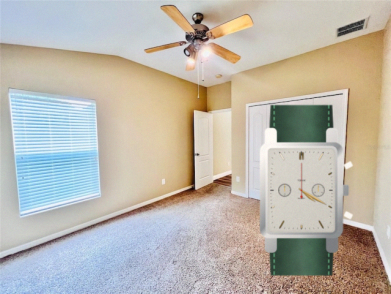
4,20
